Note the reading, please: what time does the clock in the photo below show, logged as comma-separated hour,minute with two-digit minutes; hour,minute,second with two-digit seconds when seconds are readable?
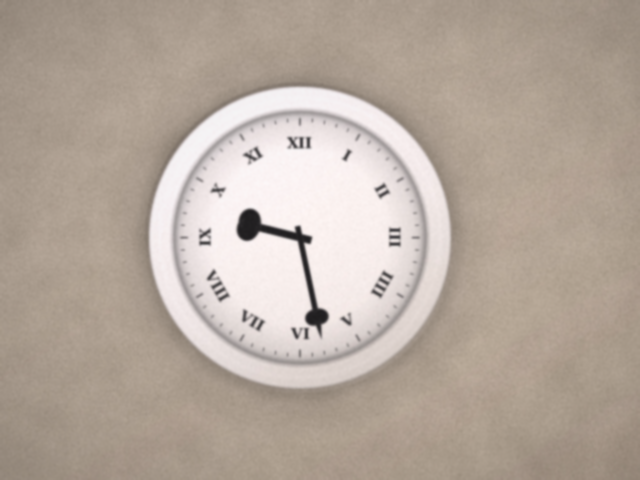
9,28
